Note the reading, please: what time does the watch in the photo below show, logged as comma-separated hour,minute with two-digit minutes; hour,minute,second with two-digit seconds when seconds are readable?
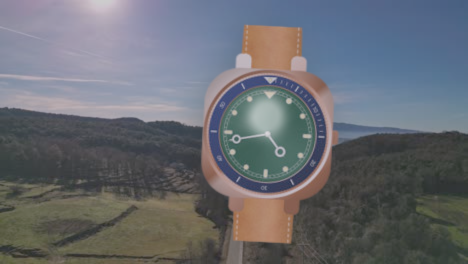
4,43
